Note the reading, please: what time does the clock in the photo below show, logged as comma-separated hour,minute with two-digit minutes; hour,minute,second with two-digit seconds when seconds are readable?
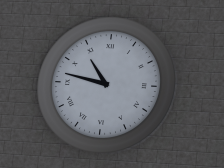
10,47
